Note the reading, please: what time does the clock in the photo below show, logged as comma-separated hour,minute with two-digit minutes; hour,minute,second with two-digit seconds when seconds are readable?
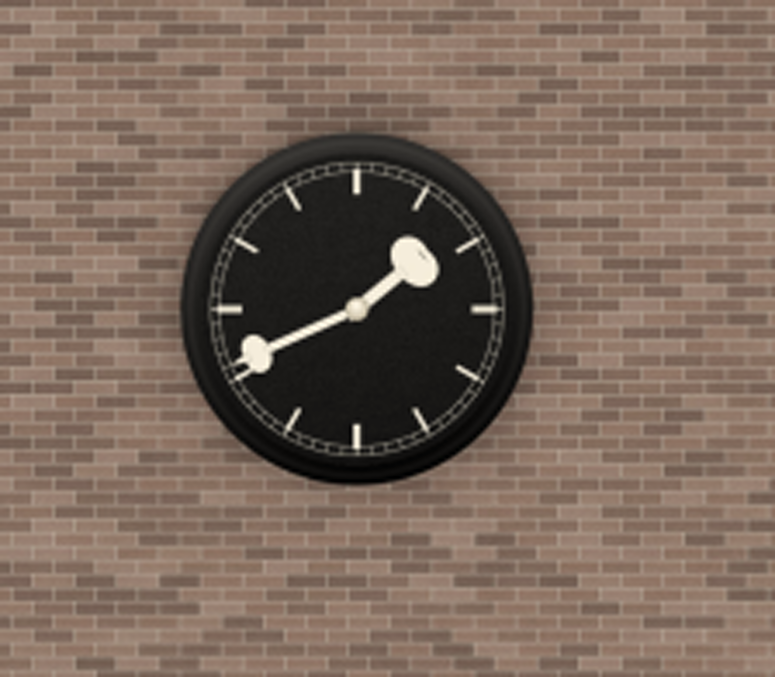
1,41
